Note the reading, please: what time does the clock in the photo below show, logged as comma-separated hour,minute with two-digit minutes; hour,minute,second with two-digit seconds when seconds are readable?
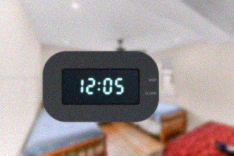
12,05
